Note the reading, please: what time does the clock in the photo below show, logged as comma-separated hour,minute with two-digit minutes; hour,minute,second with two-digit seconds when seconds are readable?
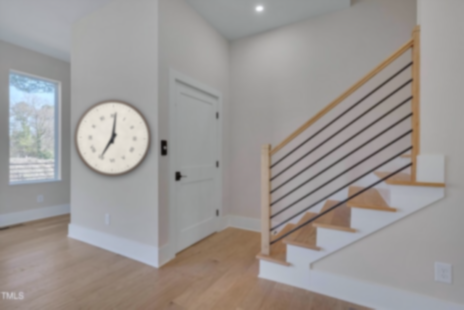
7,01
